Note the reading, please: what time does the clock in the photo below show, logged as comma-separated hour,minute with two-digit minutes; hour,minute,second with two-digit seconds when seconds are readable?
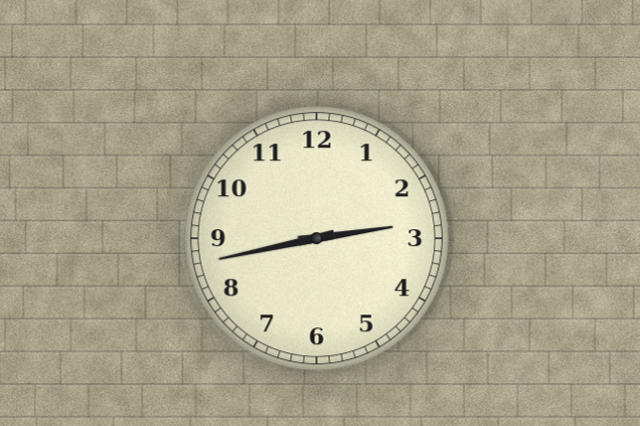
2,43
